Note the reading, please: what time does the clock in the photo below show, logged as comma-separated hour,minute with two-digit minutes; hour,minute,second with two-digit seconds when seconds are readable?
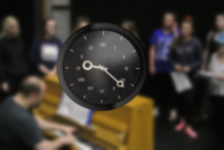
9,22
